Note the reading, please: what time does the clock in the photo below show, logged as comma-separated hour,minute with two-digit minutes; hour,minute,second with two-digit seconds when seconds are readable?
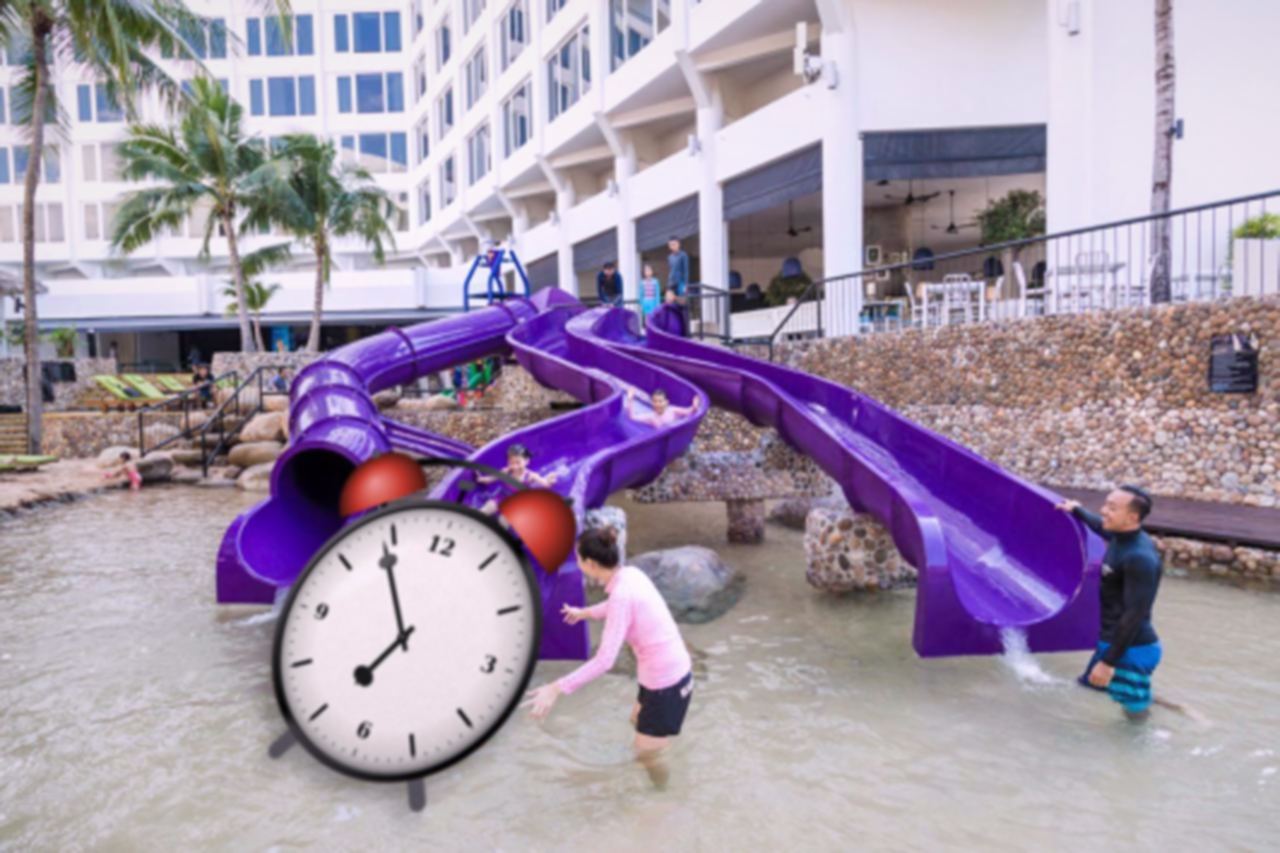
6,54
